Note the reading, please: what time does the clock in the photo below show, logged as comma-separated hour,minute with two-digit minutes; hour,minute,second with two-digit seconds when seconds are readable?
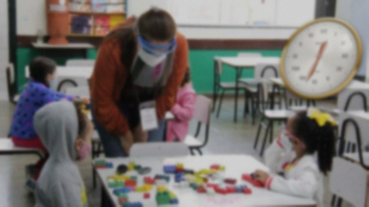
12,33
